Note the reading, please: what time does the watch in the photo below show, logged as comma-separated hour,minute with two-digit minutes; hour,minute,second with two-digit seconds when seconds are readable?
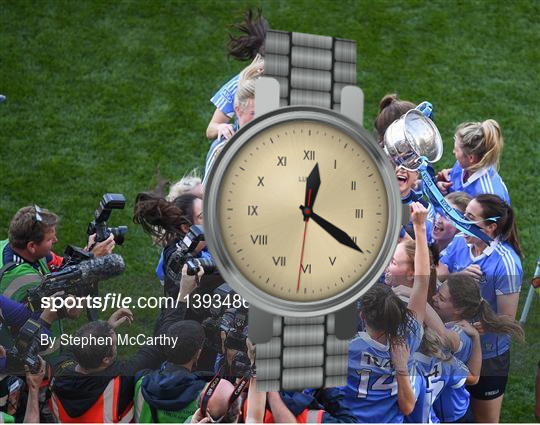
12,20,31
